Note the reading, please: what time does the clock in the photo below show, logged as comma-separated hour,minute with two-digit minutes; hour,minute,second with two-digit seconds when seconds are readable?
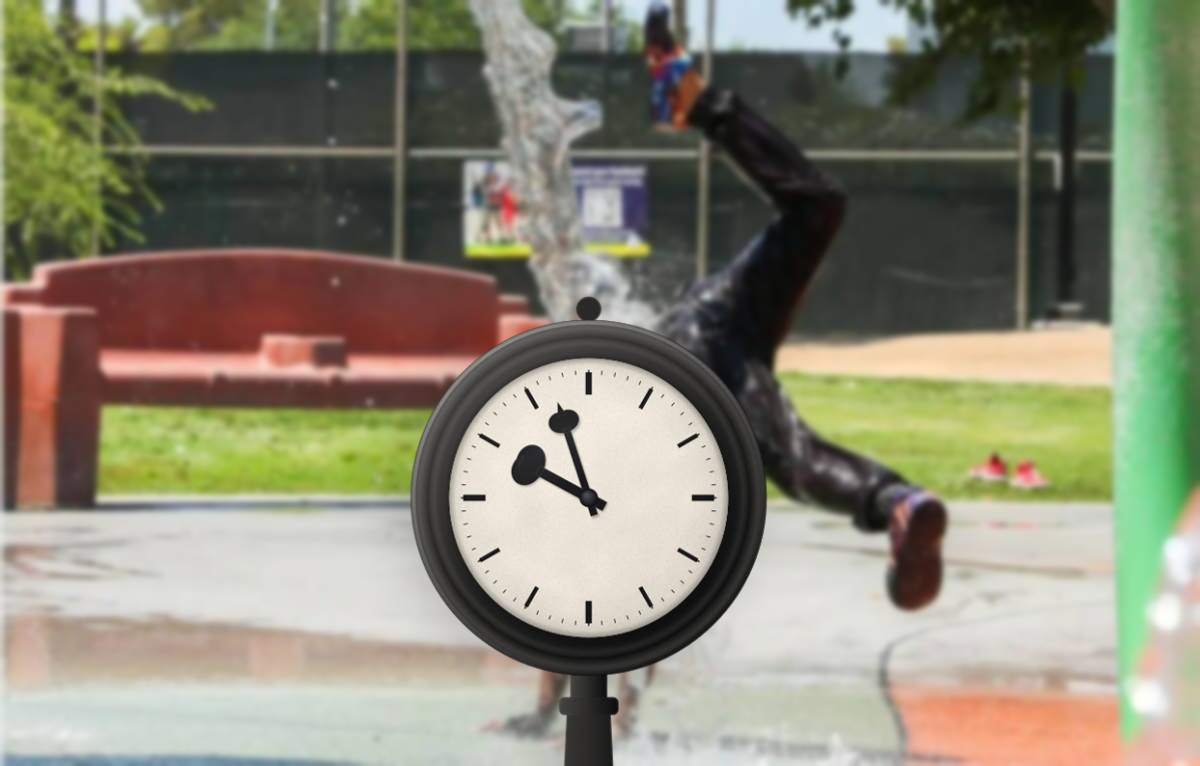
9,57
